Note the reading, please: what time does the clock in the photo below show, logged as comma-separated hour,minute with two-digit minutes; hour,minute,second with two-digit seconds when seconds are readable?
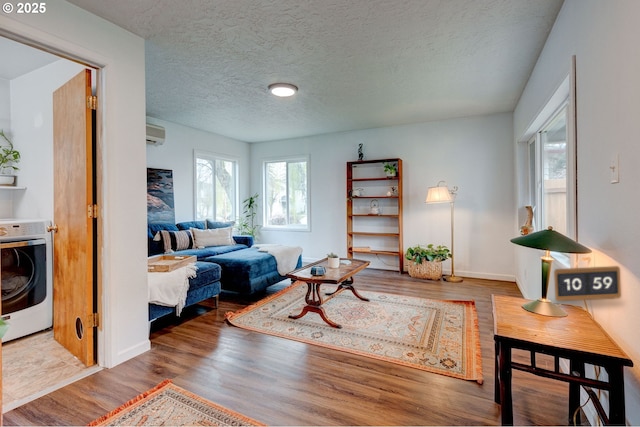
10,59
